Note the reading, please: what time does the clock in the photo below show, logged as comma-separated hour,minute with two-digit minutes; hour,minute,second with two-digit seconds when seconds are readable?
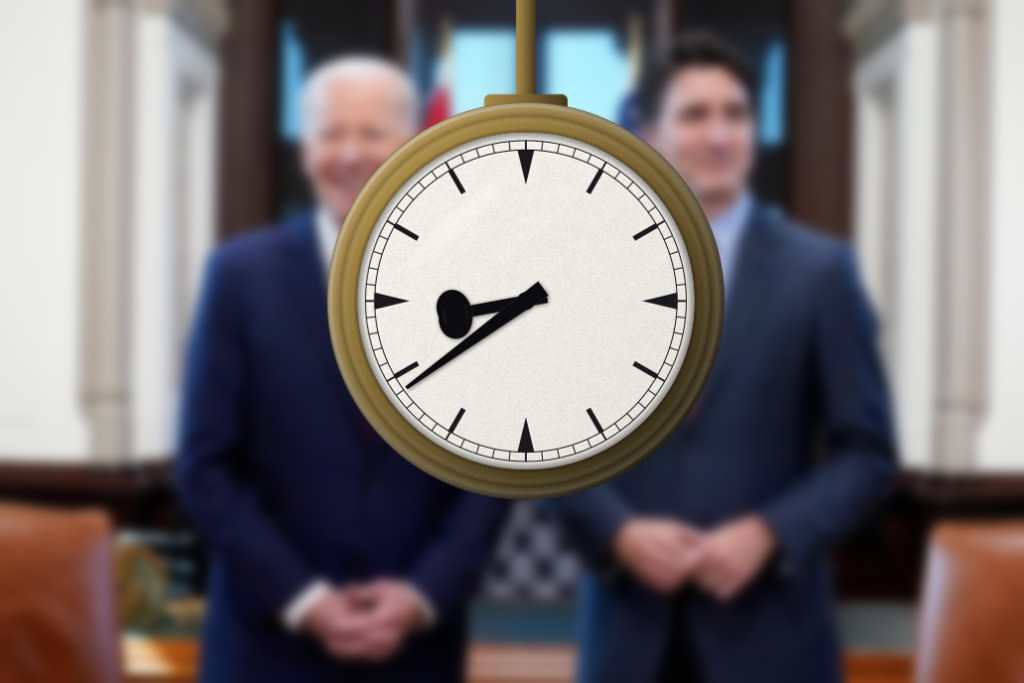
8,39
